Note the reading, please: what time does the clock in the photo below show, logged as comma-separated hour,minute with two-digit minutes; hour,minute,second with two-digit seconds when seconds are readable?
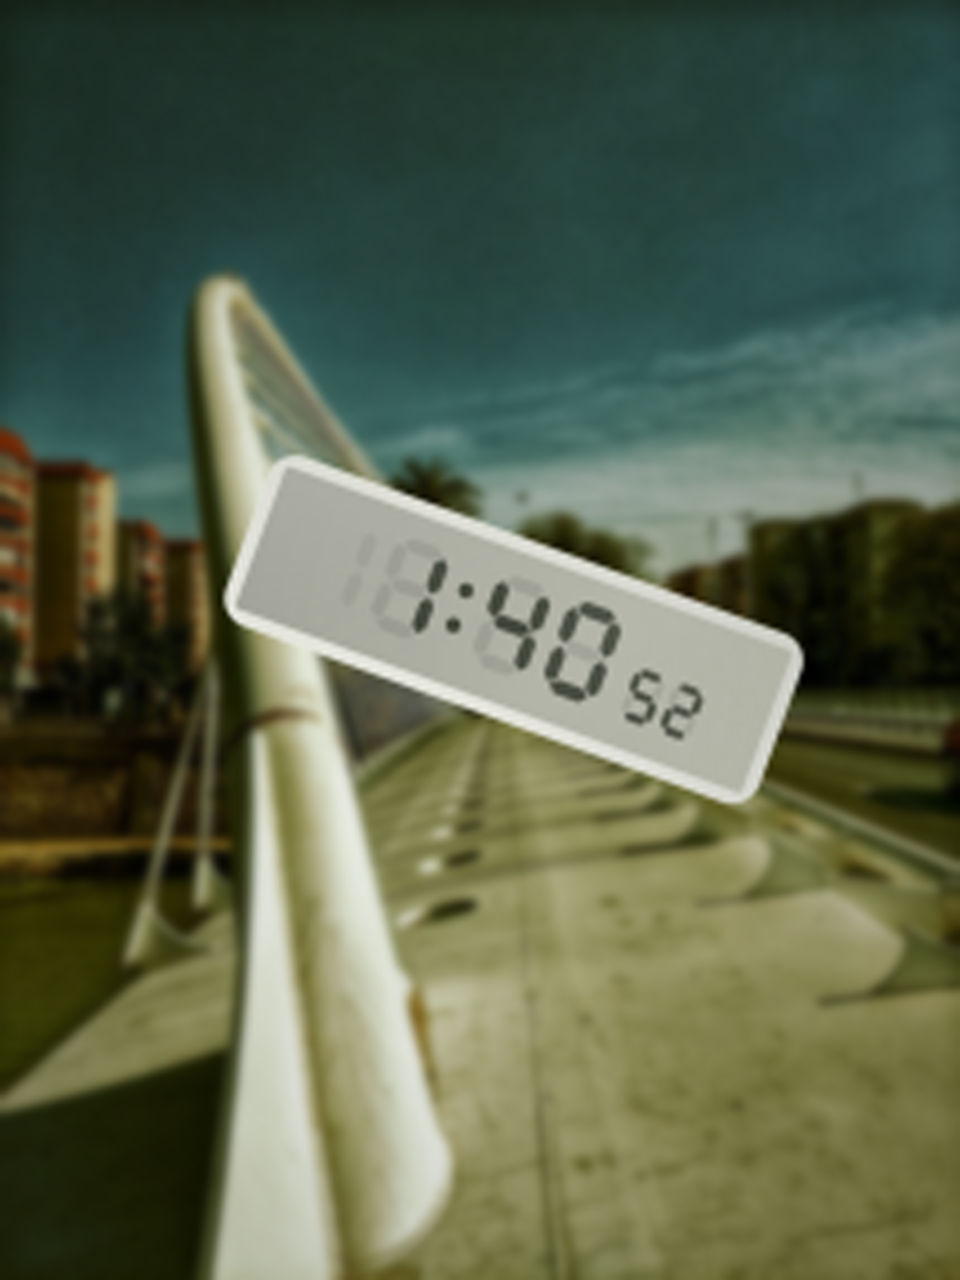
1,40,52
